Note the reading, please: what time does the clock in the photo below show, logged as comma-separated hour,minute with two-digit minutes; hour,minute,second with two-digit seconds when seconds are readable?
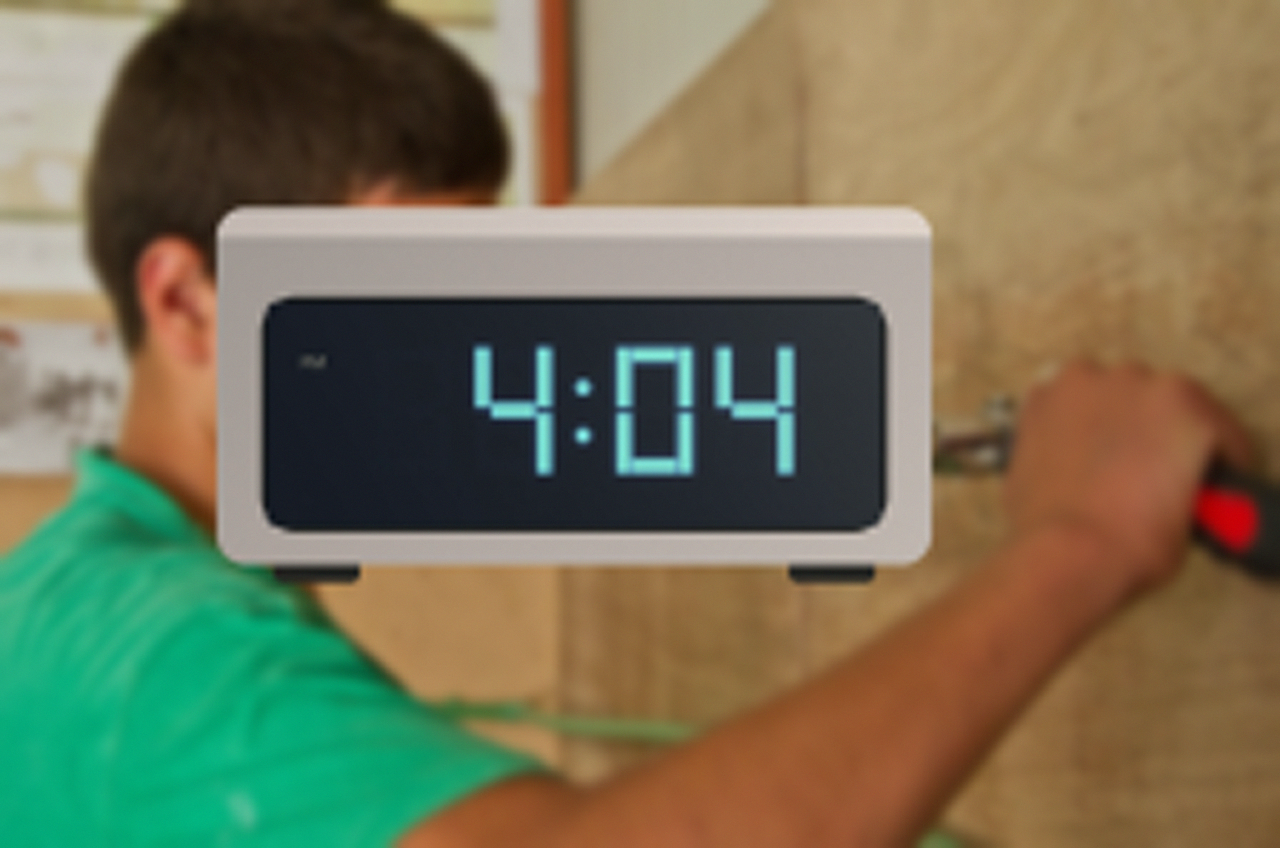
4,04
